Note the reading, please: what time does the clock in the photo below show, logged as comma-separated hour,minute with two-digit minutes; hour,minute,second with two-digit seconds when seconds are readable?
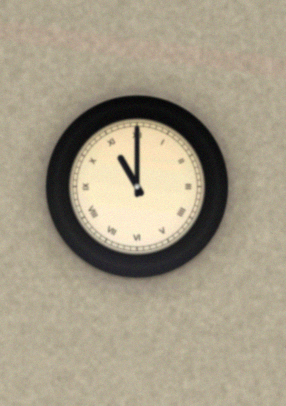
11,00
